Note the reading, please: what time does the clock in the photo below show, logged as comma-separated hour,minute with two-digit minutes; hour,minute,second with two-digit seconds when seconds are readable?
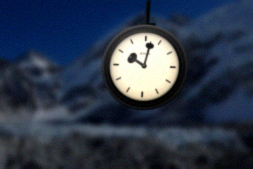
10,02
